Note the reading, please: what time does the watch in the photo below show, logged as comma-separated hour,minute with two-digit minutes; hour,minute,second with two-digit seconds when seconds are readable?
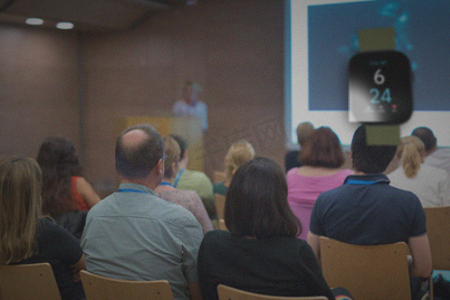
6,24
